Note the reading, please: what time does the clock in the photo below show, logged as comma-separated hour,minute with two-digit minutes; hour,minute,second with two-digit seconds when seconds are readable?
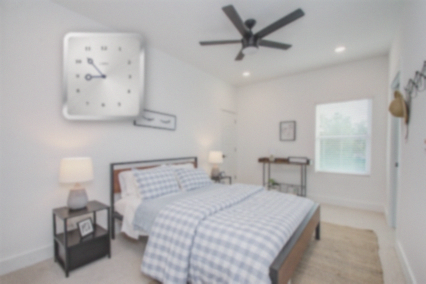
8,53
